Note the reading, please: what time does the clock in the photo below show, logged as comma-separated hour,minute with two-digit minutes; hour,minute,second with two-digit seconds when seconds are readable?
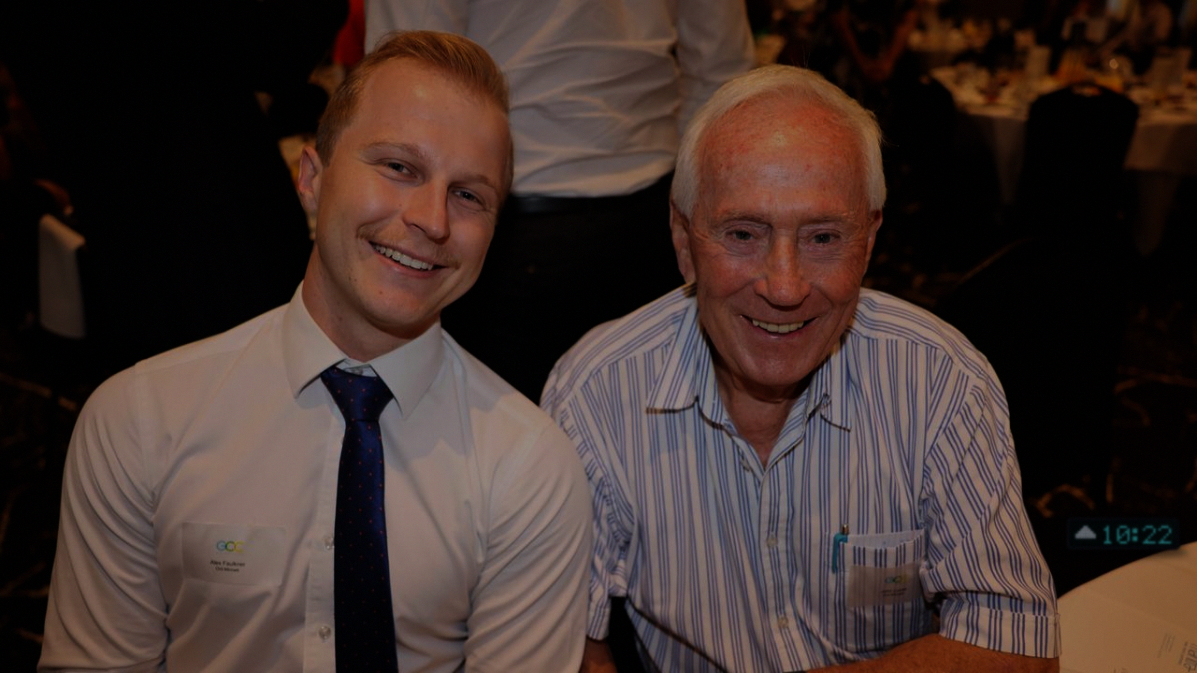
10,22
